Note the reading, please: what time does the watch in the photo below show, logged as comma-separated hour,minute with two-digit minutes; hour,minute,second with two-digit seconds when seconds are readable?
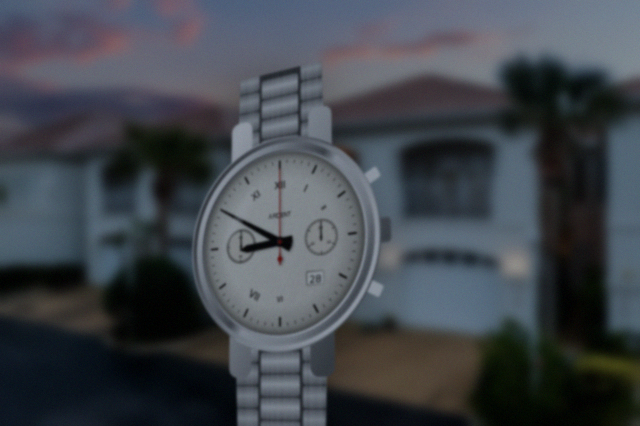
8,50
